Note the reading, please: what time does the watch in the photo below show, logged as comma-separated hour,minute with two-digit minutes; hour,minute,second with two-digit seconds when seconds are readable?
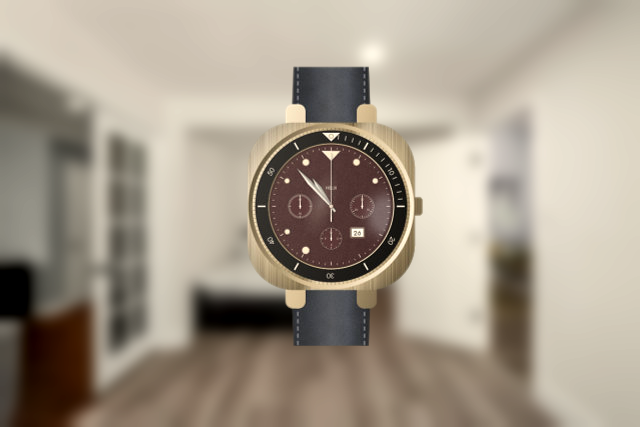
10,53
